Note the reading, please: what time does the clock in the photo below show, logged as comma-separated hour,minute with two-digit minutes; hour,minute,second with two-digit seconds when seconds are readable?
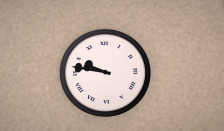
9,47
